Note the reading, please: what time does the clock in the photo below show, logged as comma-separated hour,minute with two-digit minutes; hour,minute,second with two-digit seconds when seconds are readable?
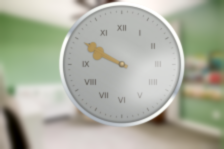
9,50
